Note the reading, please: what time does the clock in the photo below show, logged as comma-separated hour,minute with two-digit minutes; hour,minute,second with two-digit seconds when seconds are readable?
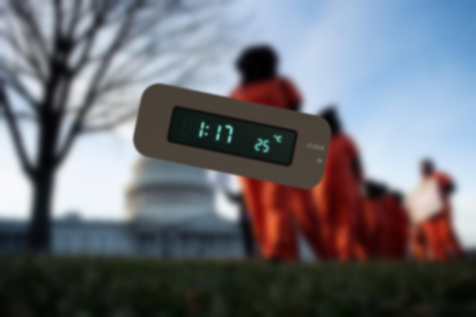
1,17
